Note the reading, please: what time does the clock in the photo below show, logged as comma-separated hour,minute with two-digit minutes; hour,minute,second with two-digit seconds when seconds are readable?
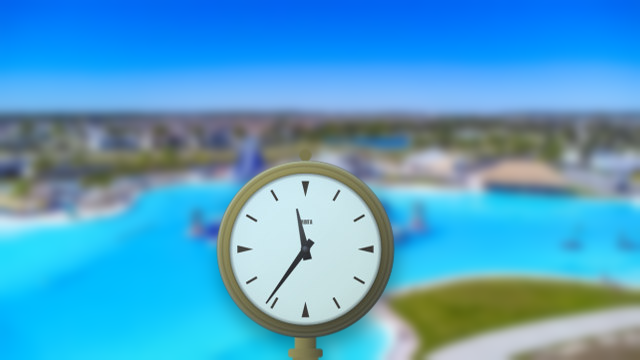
11,36
